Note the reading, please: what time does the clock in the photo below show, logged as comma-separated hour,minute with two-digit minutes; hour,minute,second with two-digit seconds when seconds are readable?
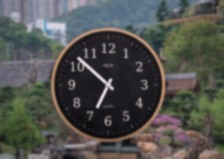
6,52
